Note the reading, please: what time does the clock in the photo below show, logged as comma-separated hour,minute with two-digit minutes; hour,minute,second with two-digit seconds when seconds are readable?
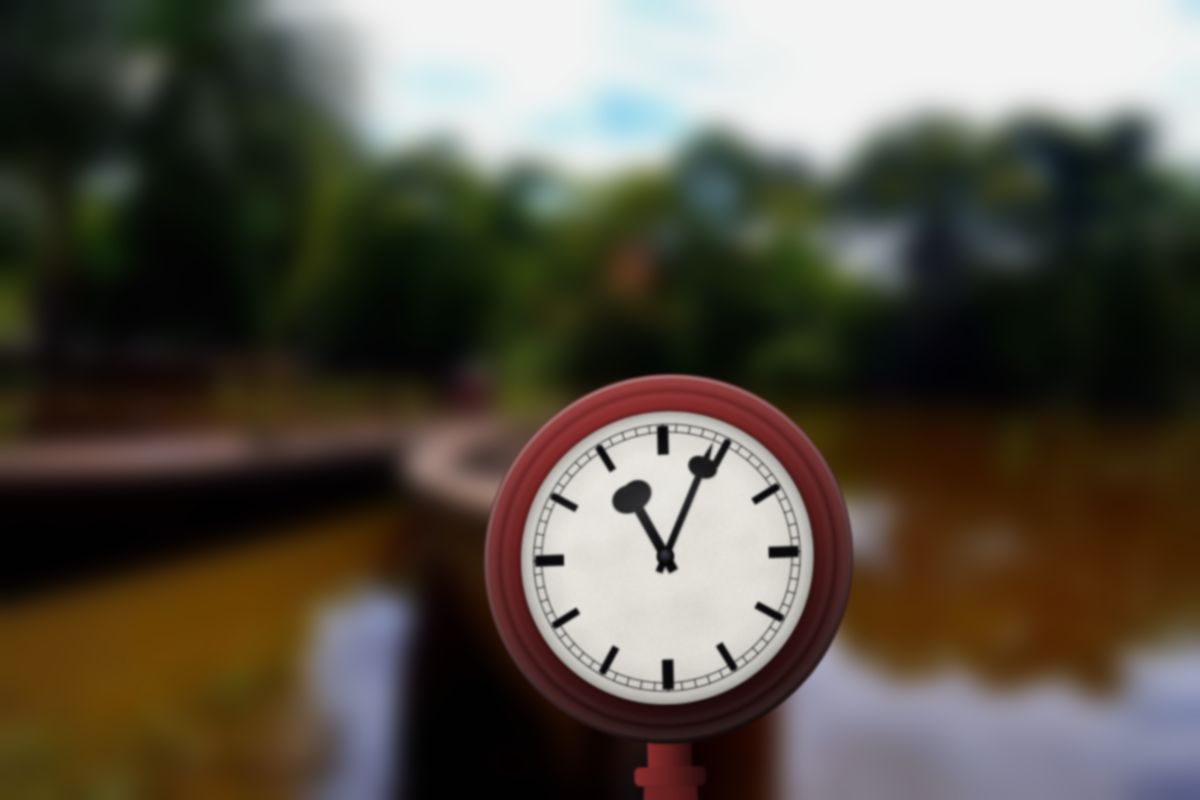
11,04
